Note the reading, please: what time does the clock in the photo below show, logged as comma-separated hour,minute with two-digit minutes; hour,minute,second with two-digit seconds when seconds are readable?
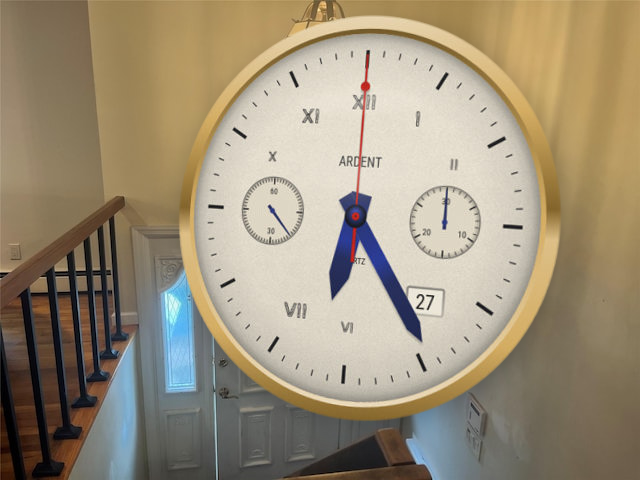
6,24,23
